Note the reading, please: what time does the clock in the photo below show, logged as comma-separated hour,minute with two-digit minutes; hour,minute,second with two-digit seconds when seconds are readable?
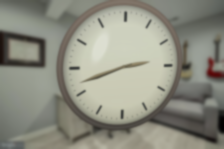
2,42
